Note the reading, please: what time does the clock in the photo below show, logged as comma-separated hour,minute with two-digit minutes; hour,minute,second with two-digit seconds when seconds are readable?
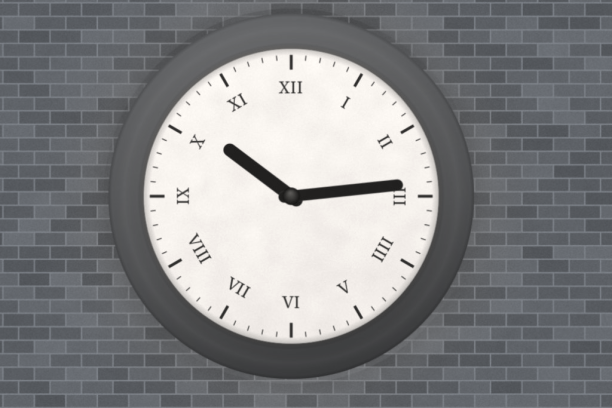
10,14
